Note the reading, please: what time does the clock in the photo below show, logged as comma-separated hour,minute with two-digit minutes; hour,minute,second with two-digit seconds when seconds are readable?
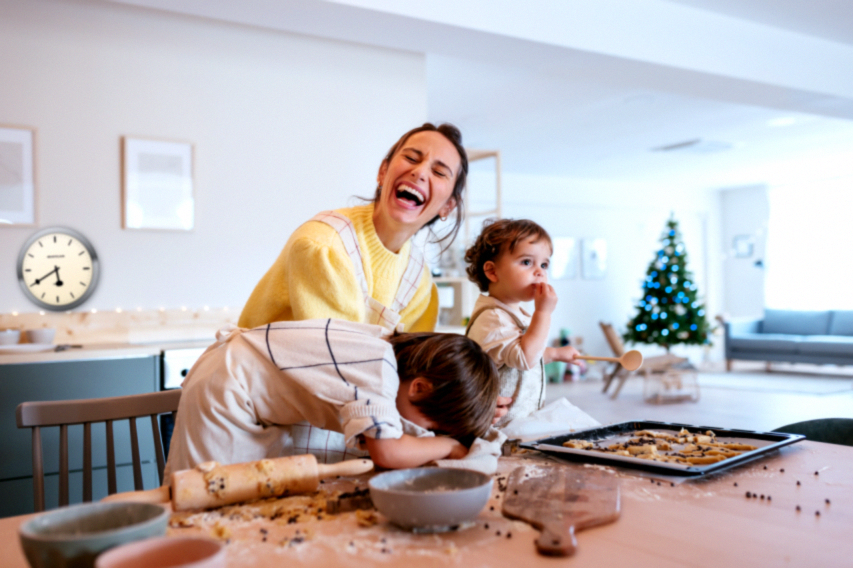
5,40
